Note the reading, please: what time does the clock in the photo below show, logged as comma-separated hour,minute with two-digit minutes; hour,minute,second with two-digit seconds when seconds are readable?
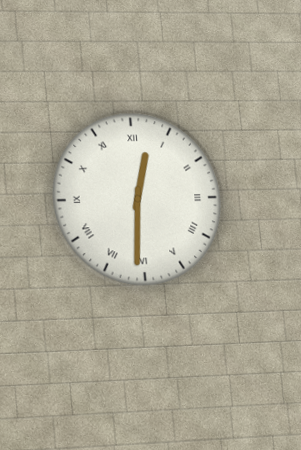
12,31
